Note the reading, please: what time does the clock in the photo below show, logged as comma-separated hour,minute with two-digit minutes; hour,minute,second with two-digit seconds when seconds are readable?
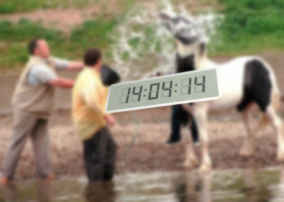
14,04,14
